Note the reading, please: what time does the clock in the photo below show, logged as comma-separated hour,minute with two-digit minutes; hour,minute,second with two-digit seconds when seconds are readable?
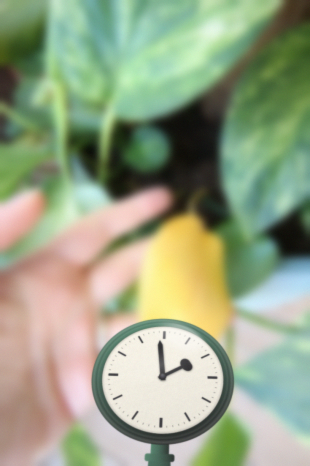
1,59
